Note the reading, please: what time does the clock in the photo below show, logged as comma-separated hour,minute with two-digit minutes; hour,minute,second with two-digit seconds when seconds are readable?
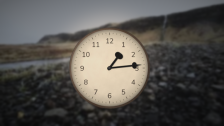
1,14
